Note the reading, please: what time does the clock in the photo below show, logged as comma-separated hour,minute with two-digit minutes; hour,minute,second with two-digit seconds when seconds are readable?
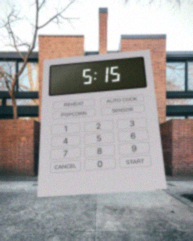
5,15
